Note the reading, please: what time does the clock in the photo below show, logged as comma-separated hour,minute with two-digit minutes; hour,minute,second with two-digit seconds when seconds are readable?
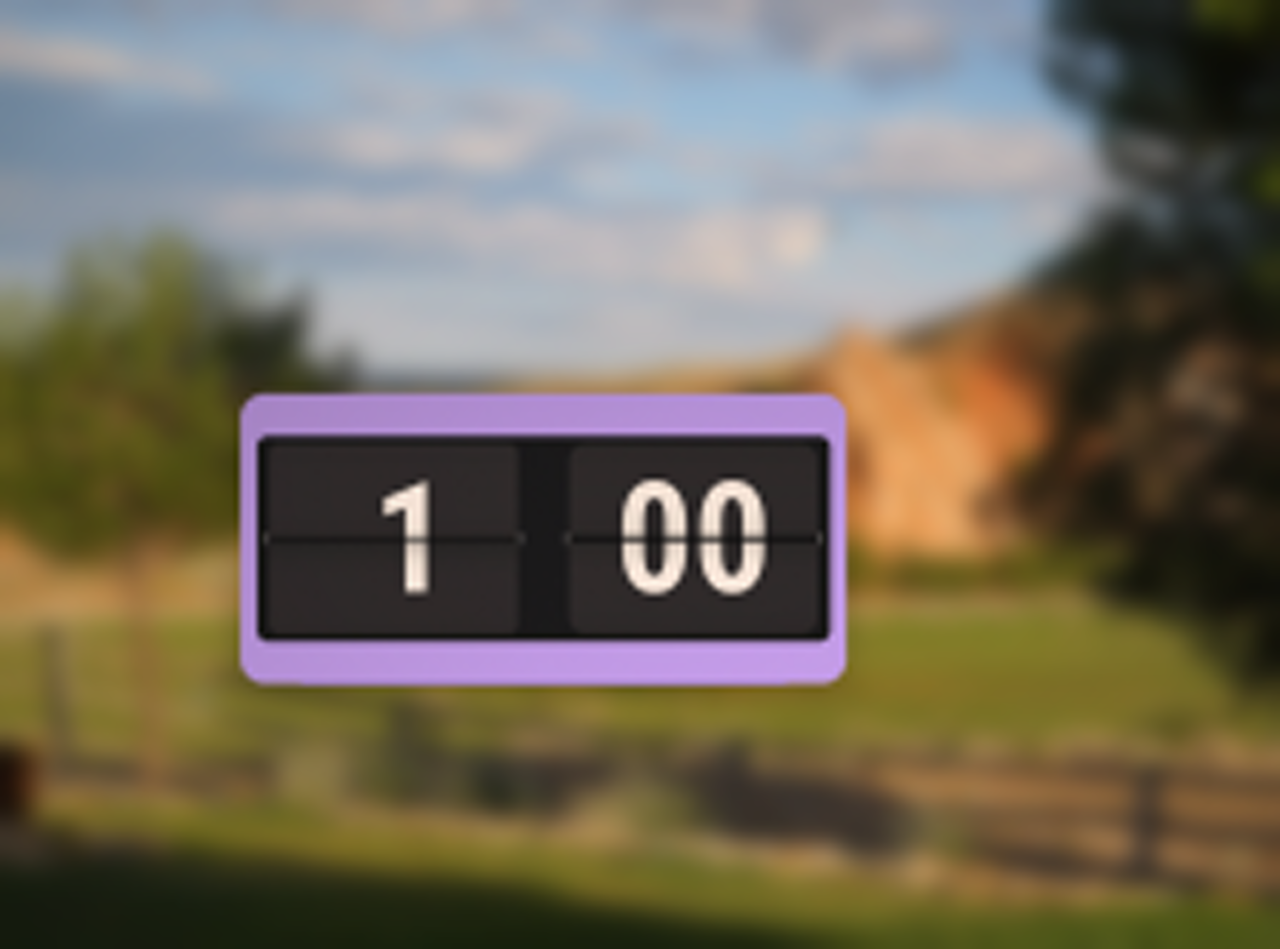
1,00
